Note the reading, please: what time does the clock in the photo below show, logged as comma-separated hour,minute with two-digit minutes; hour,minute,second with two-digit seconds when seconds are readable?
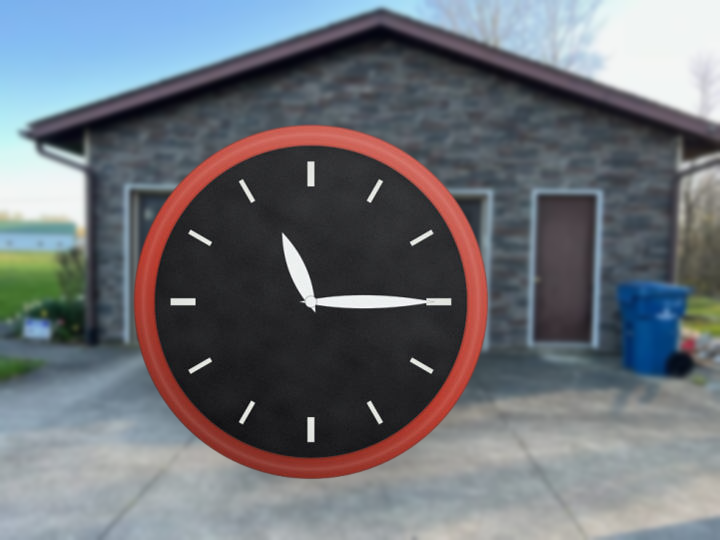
11,15
